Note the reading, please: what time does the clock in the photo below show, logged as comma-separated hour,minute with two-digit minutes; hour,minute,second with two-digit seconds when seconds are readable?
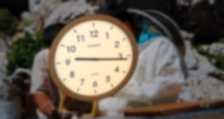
9,16
